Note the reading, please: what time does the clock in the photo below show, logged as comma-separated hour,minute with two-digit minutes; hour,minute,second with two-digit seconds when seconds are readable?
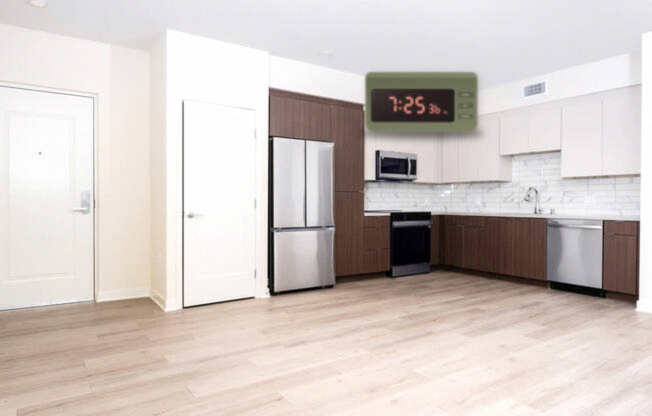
7,25
